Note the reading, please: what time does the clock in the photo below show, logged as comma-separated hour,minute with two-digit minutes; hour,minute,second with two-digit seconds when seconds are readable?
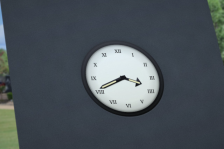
3,41
